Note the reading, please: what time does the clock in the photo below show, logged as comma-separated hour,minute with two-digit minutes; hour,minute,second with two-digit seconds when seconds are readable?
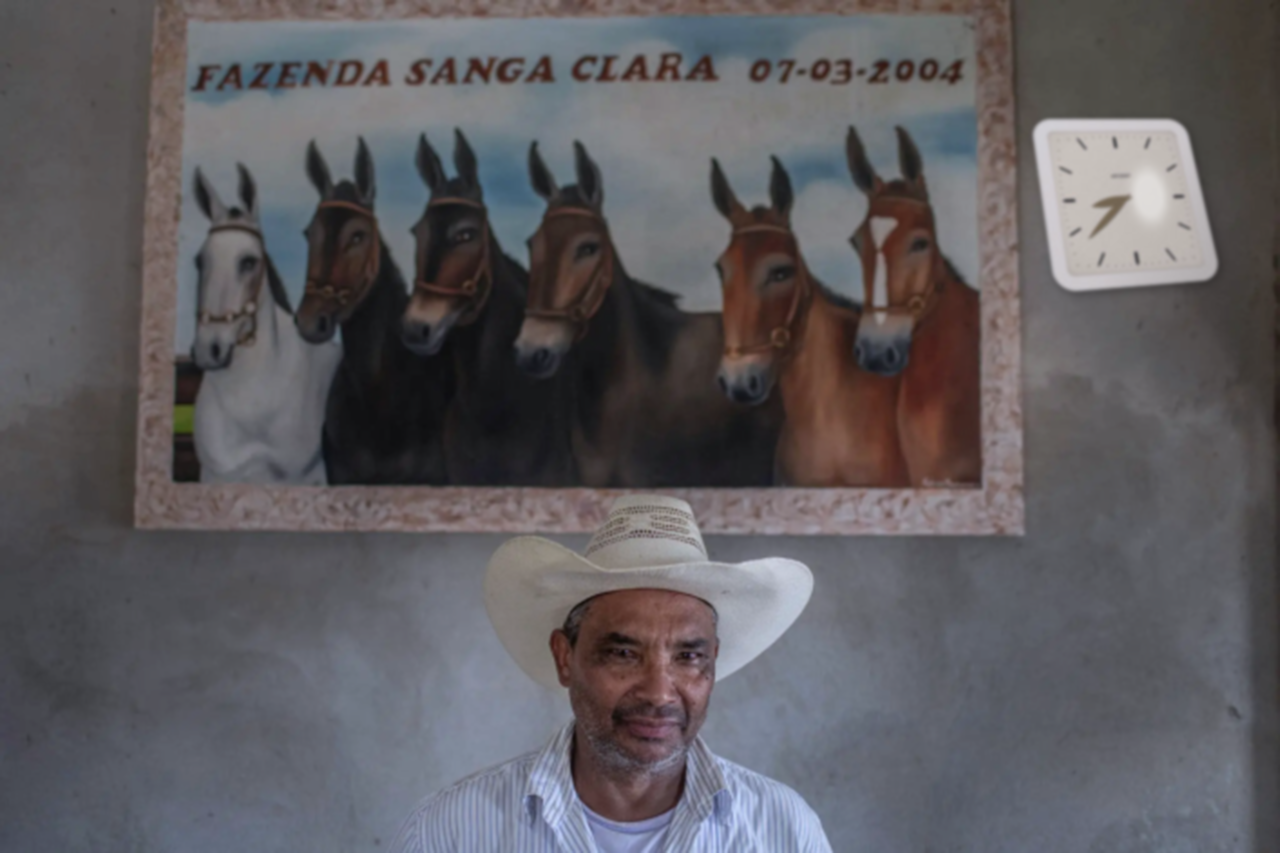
8,38
